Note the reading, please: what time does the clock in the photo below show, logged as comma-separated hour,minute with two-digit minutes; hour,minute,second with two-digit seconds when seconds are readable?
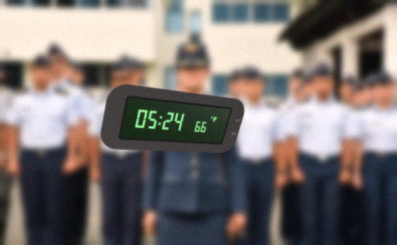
5,24
